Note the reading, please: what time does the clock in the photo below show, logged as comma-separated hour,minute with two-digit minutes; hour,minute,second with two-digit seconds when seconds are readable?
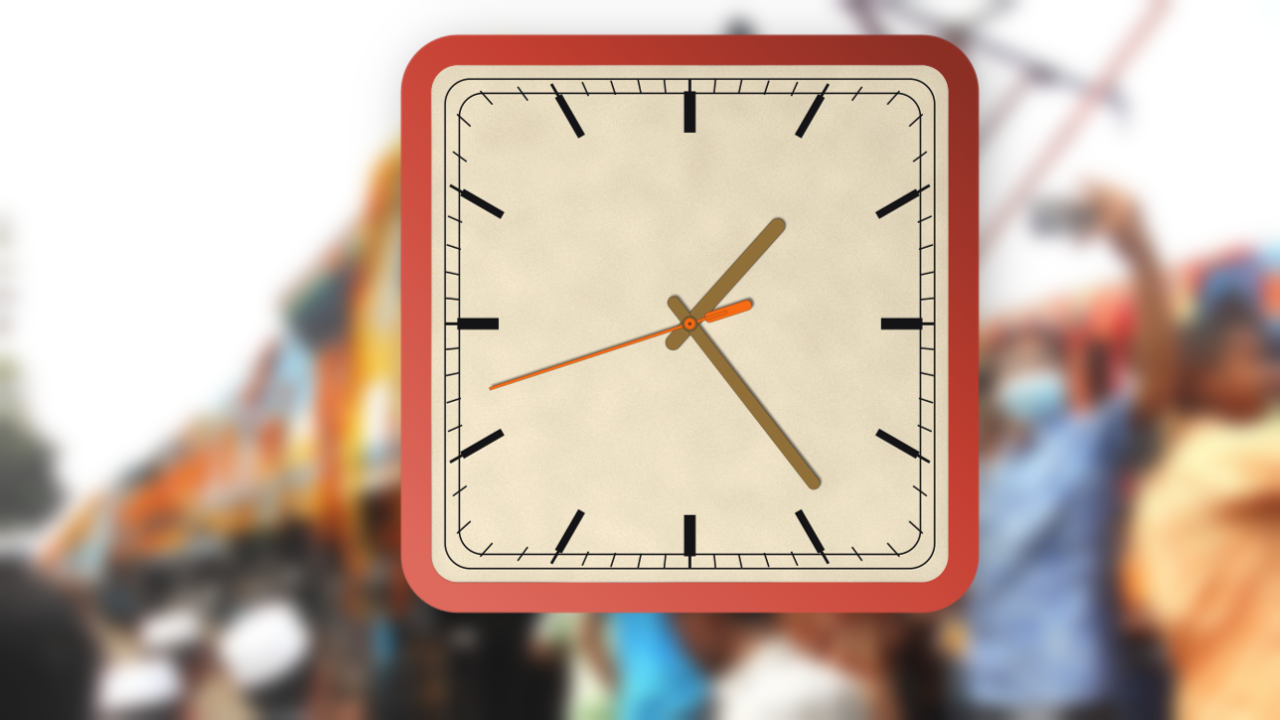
1,23,42
